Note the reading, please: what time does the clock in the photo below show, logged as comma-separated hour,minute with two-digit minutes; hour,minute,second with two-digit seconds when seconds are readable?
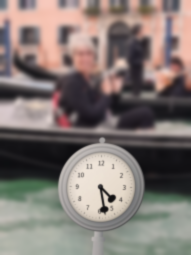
4,28
